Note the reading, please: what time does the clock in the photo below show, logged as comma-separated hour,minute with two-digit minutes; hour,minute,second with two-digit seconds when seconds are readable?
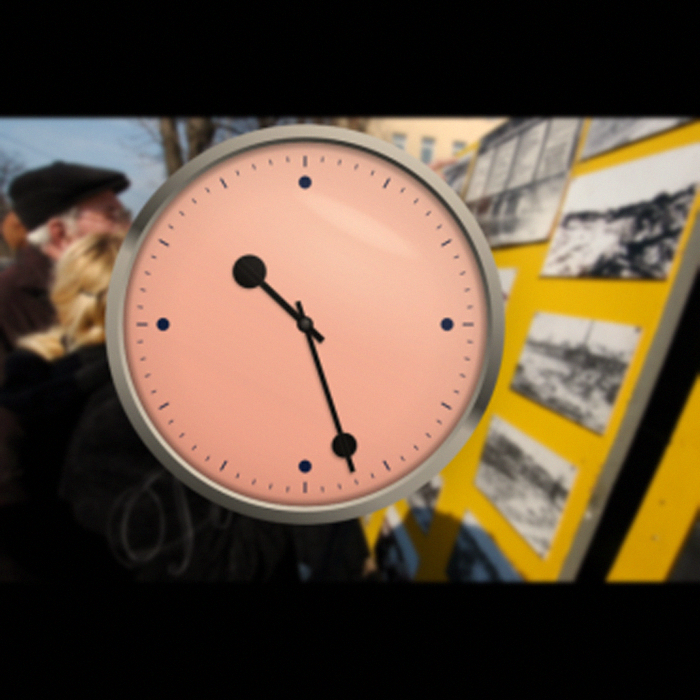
10,27
